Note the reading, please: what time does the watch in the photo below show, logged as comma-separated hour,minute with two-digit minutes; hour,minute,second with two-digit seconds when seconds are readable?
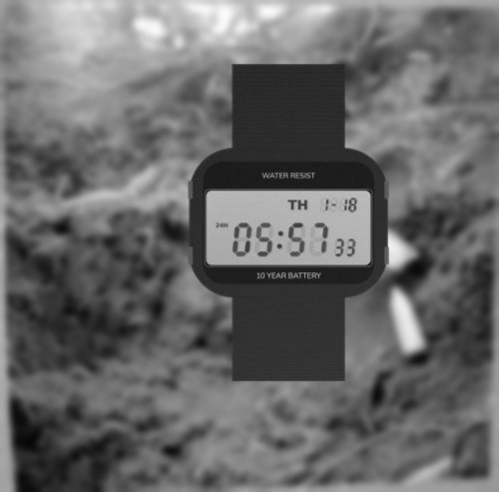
5,57,33
